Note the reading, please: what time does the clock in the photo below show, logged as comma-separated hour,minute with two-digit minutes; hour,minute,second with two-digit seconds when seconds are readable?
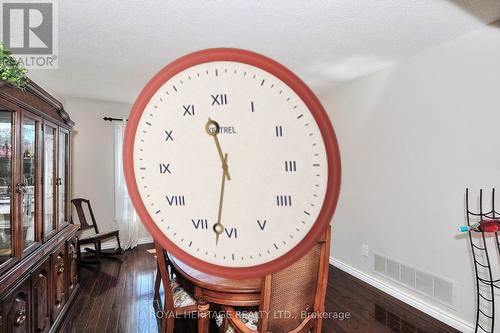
11,32
